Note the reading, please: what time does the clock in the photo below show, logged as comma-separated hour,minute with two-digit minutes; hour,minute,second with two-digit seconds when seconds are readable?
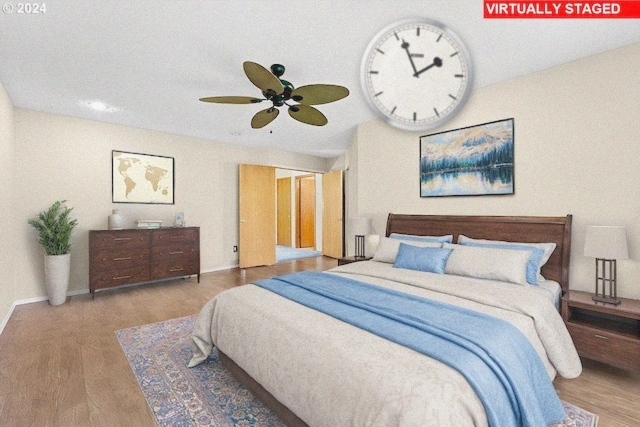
1,56
